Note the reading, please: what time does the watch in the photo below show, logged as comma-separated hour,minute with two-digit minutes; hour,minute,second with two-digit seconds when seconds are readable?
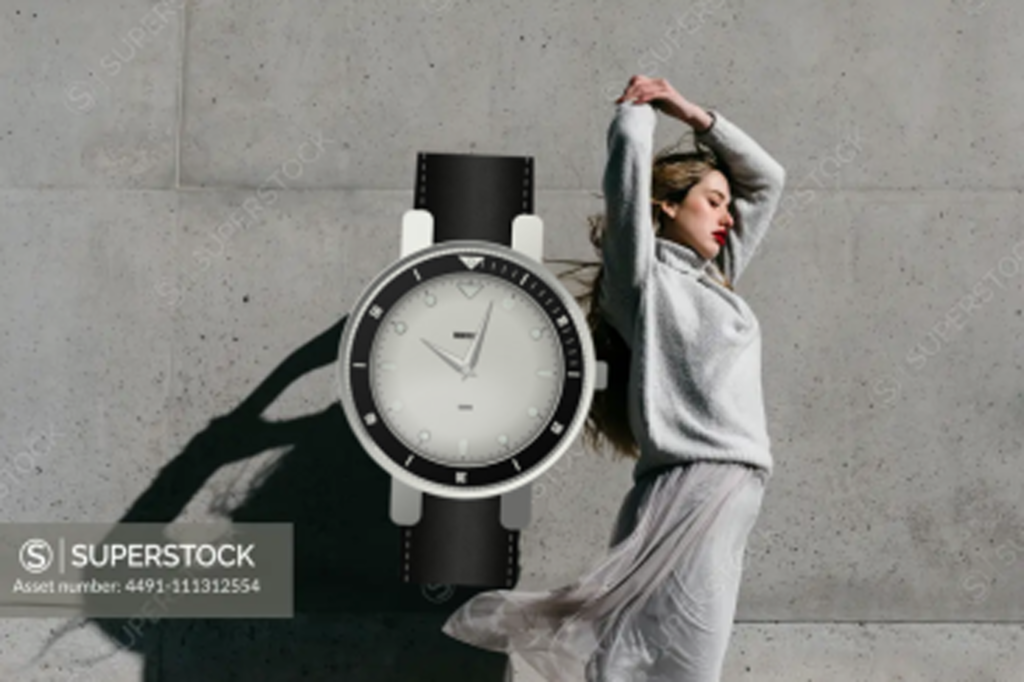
10,03
